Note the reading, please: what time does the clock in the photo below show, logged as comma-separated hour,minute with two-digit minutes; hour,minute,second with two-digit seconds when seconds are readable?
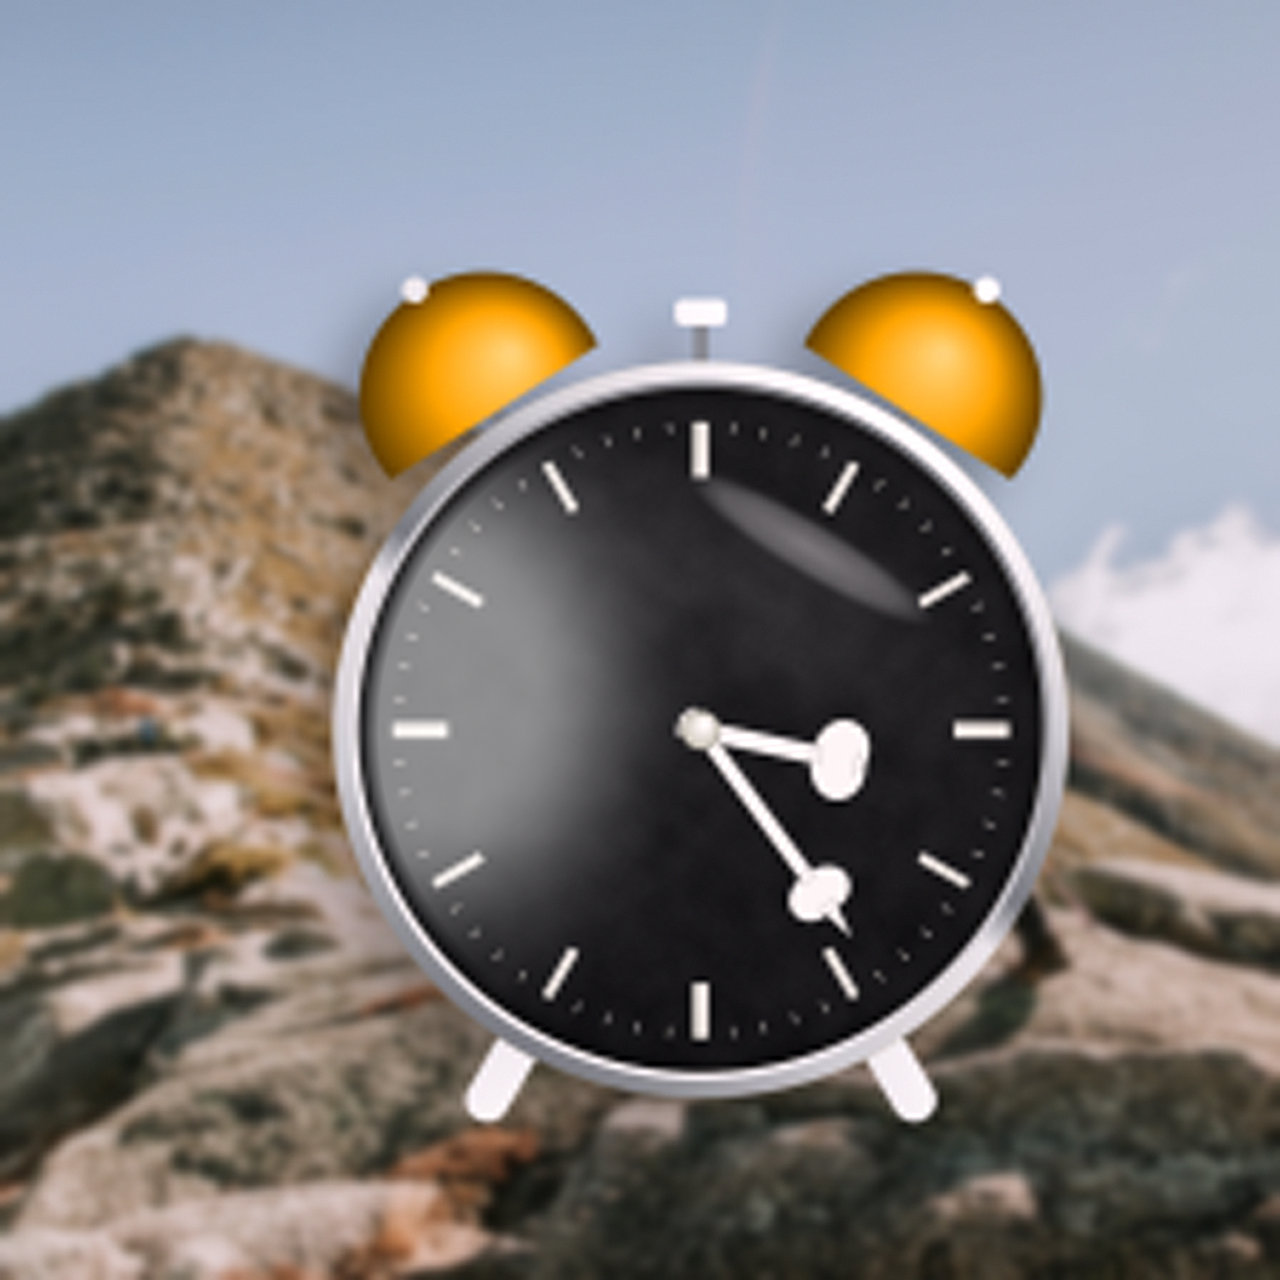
3,24
